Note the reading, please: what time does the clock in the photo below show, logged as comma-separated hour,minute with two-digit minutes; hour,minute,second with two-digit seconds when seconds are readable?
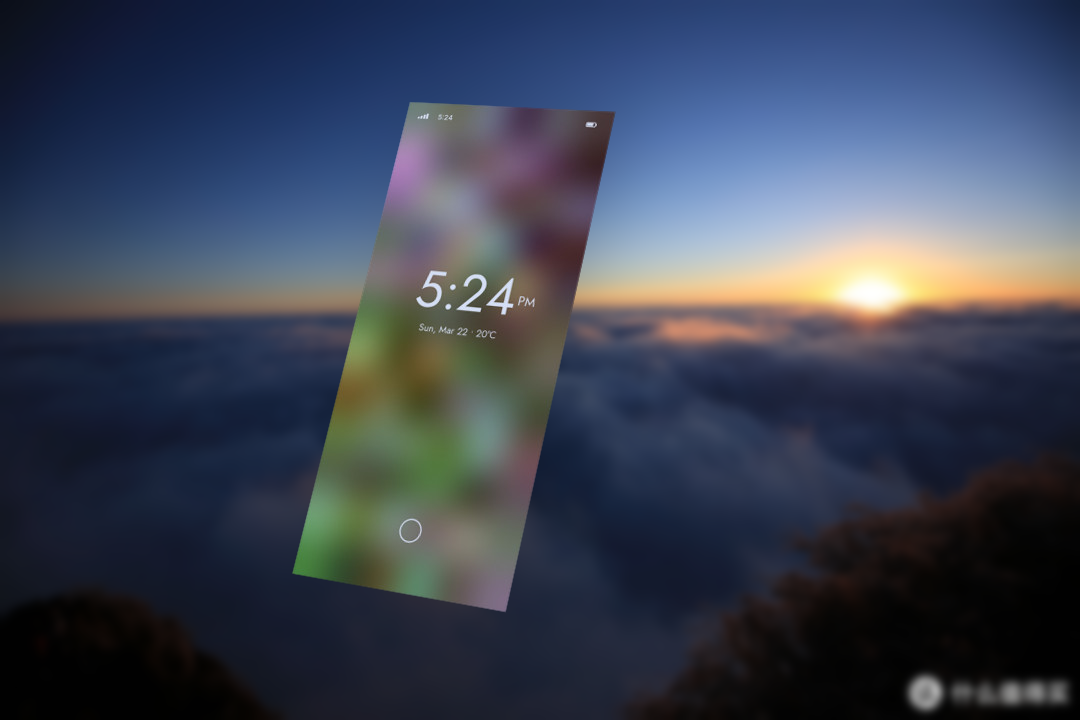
5,24
